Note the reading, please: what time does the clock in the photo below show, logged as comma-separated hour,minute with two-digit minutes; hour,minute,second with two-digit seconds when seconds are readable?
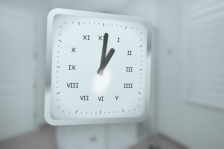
1,01
